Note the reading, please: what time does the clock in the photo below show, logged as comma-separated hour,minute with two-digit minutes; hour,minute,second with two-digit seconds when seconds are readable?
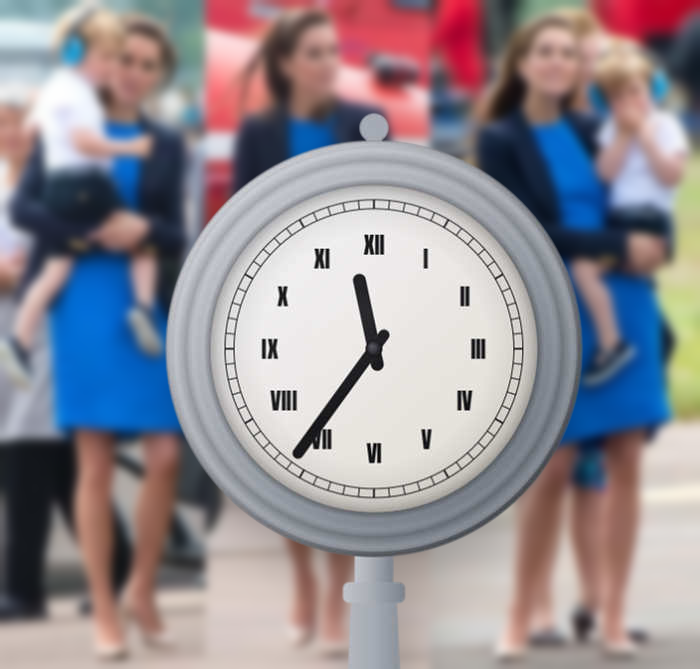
11,36
